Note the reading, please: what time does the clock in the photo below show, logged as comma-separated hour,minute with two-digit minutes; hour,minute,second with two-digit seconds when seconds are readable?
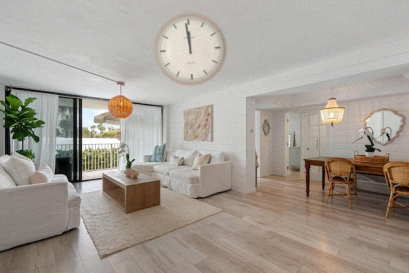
11,59
